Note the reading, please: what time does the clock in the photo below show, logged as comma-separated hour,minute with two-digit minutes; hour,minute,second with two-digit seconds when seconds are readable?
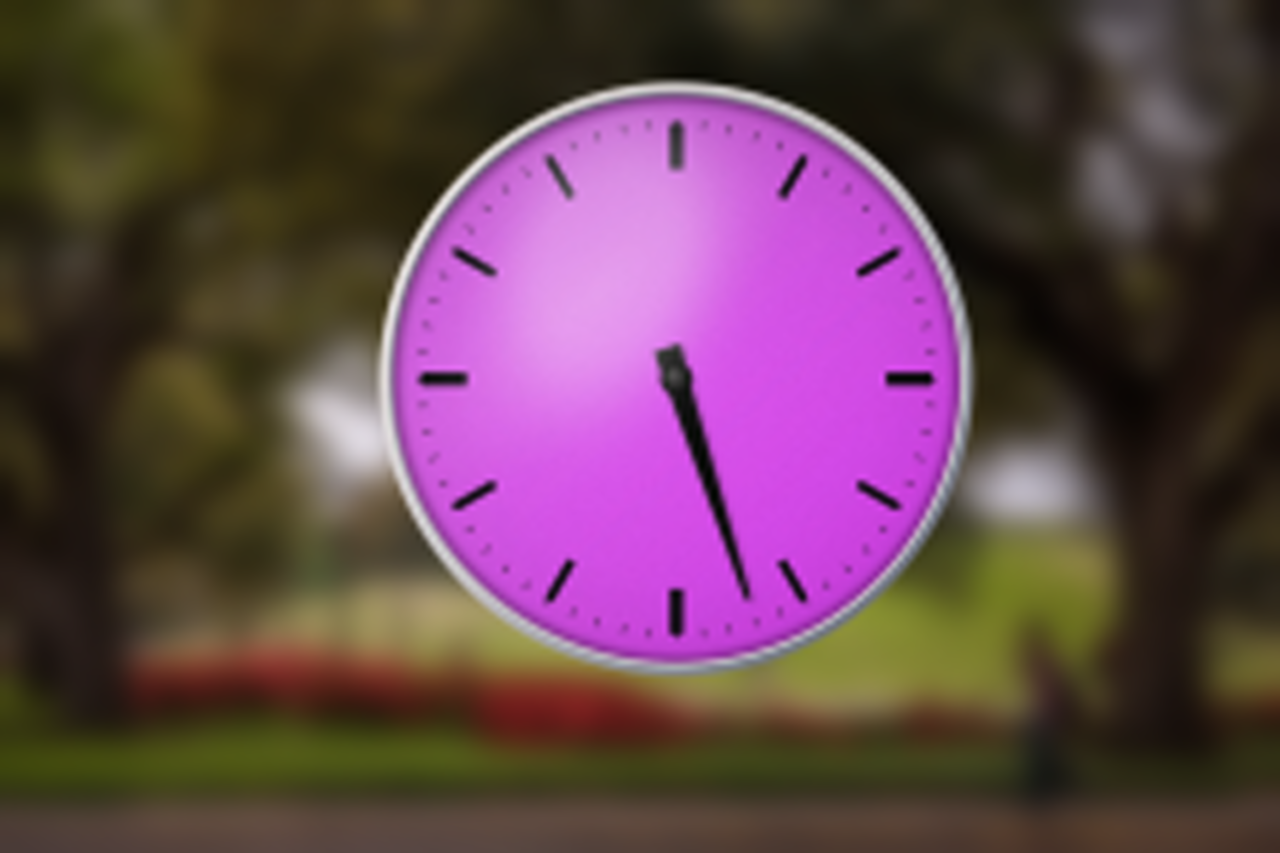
5,27
